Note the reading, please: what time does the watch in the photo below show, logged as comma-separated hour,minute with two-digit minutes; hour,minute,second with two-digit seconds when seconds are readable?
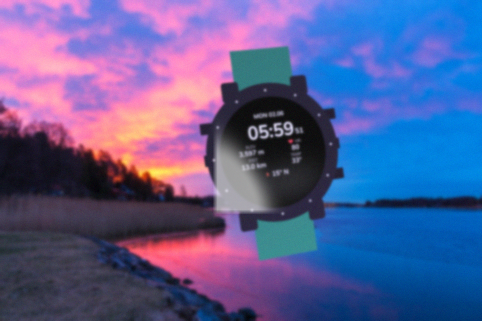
5,59
